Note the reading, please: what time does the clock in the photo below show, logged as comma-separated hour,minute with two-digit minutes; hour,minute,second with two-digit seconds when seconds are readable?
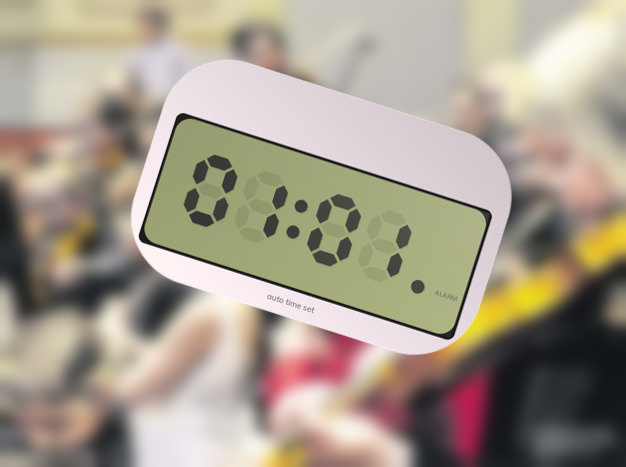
1,01
